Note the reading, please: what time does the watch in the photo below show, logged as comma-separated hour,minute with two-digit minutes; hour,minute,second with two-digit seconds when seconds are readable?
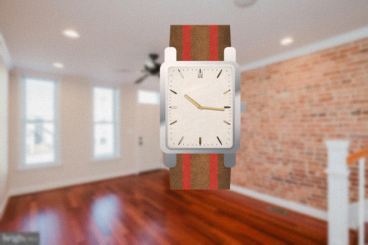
10,16
